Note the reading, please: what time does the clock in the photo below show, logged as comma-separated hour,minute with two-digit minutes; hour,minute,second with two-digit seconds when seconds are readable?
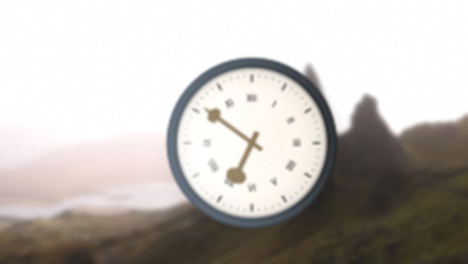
6,51
